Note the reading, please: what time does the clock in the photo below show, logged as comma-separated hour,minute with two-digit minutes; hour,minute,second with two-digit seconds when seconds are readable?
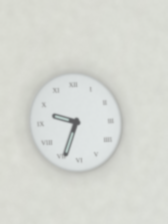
9,34
